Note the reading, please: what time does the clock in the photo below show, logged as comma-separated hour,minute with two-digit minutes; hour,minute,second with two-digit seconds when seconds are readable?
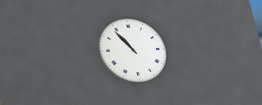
10,54
